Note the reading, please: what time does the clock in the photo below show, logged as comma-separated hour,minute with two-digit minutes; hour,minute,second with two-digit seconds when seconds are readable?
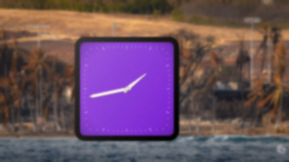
1,43
